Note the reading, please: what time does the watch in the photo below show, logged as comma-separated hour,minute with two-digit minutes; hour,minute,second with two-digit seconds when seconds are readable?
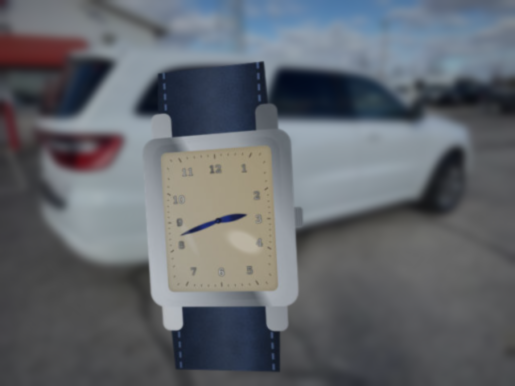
2,42
